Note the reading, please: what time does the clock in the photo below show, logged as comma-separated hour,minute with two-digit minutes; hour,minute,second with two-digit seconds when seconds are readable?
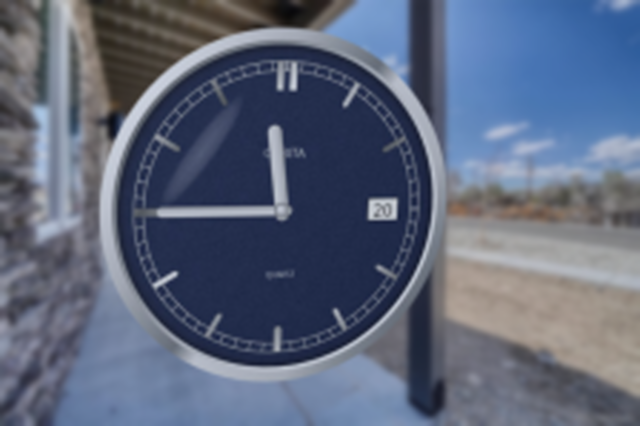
11,45
